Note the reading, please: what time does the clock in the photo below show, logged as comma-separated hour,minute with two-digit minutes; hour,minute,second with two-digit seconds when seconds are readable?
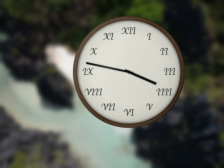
3,47
